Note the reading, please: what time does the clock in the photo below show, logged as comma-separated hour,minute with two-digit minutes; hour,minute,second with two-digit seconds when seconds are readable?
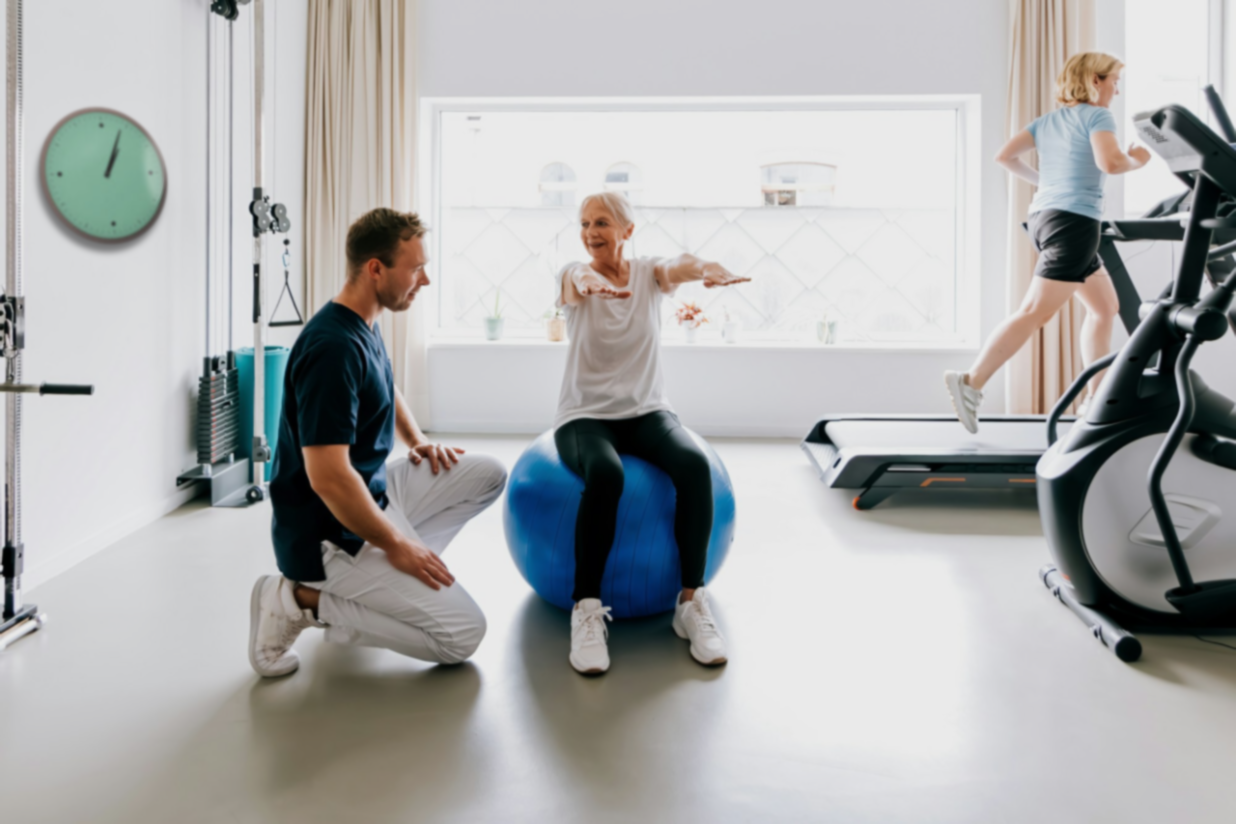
1,04
